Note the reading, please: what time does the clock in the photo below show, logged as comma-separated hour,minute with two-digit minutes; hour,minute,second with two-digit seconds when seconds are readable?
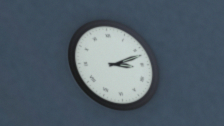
3,12
